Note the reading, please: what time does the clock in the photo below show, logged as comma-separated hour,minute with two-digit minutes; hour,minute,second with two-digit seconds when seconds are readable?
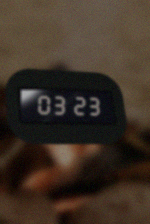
3,23
